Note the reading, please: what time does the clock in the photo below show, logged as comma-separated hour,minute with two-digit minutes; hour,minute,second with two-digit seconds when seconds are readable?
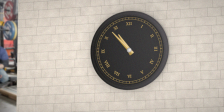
10,53
